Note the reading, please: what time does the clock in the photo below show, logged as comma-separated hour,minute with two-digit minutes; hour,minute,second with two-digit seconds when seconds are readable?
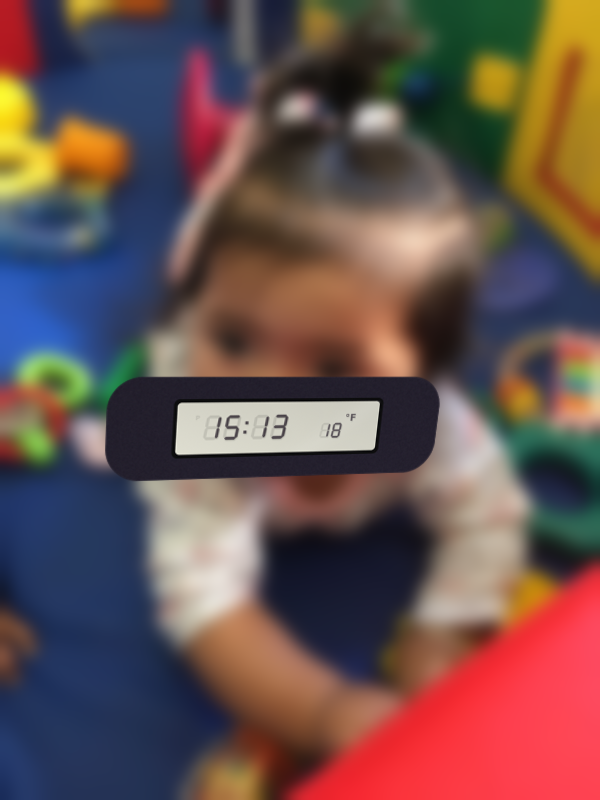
15,13
